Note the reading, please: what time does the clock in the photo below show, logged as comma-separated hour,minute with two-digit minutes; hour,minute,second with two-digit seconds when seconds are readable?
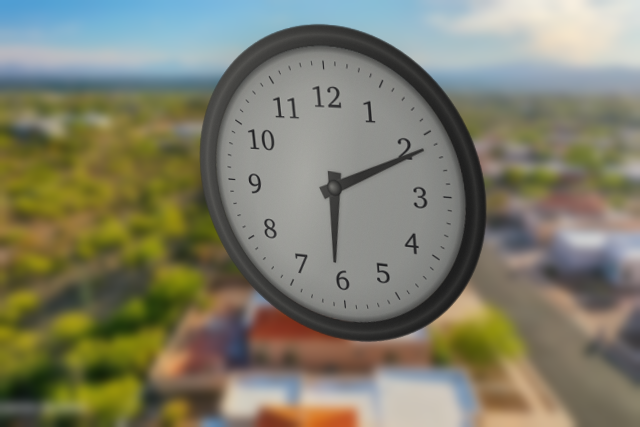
6,11
